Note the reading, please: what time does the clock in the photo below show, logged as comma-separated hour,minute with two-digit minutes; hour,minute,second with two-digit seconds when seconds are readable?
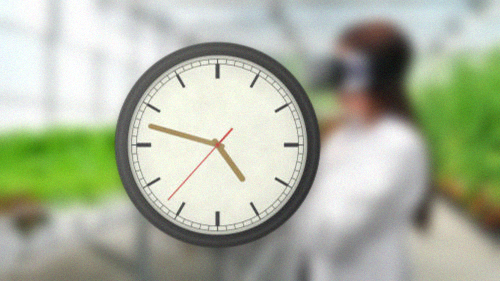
4,47,37
